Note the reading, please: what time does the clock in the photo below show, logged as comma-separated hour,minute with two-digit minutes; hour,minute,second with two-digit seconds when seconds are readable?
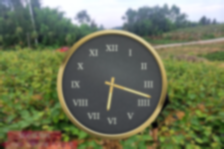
6,18
